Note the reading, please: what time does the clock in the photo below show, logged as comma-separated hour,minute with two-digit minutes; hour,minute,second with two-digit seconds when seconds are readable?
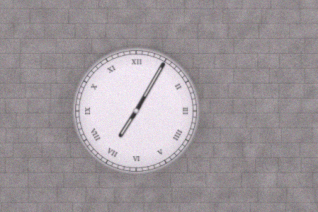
7,05
